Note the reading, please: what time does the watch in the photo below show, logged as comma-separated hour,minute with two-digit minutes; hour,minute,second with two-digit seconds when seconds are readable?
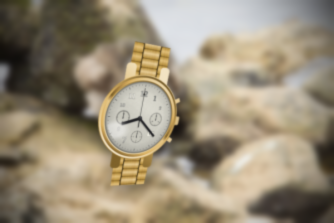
8,22
